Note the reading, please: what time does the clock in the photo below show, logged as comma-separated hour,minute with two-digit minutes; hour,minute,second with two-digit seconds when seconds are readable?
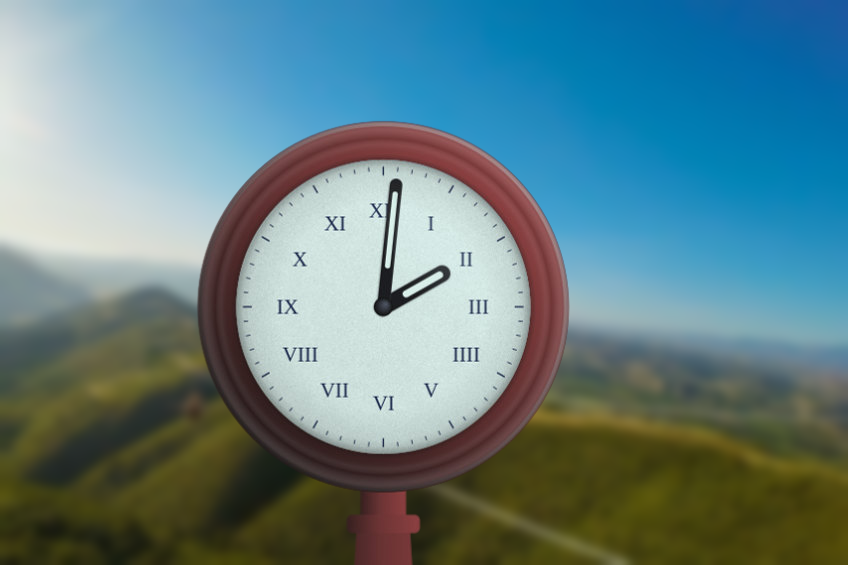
2,01
